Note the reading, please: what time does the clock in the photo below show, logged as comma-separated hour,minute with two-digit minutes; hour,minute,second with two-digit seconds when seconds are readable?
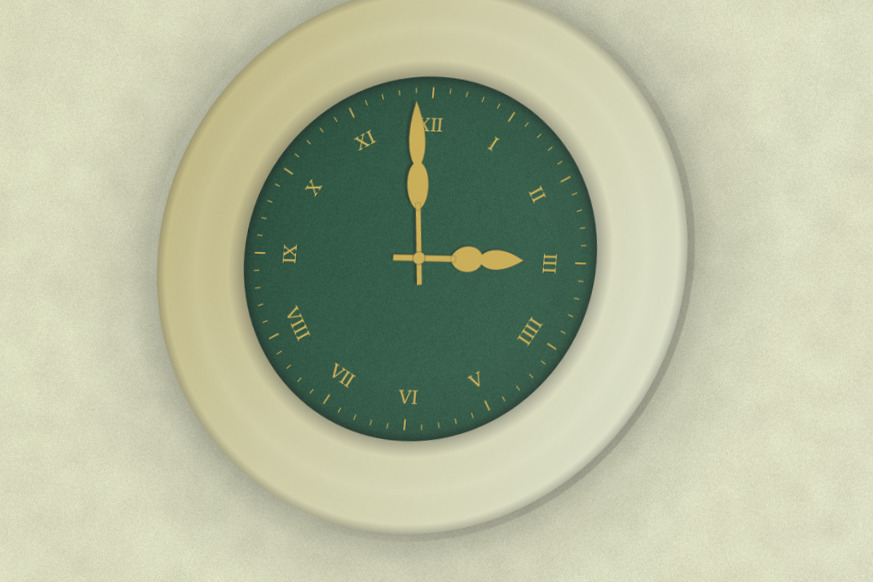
2,59
